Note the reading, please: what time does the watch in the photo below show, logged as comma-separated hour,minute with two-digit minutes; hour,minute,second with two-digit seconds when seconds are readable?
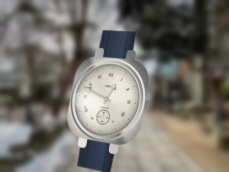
12,48
